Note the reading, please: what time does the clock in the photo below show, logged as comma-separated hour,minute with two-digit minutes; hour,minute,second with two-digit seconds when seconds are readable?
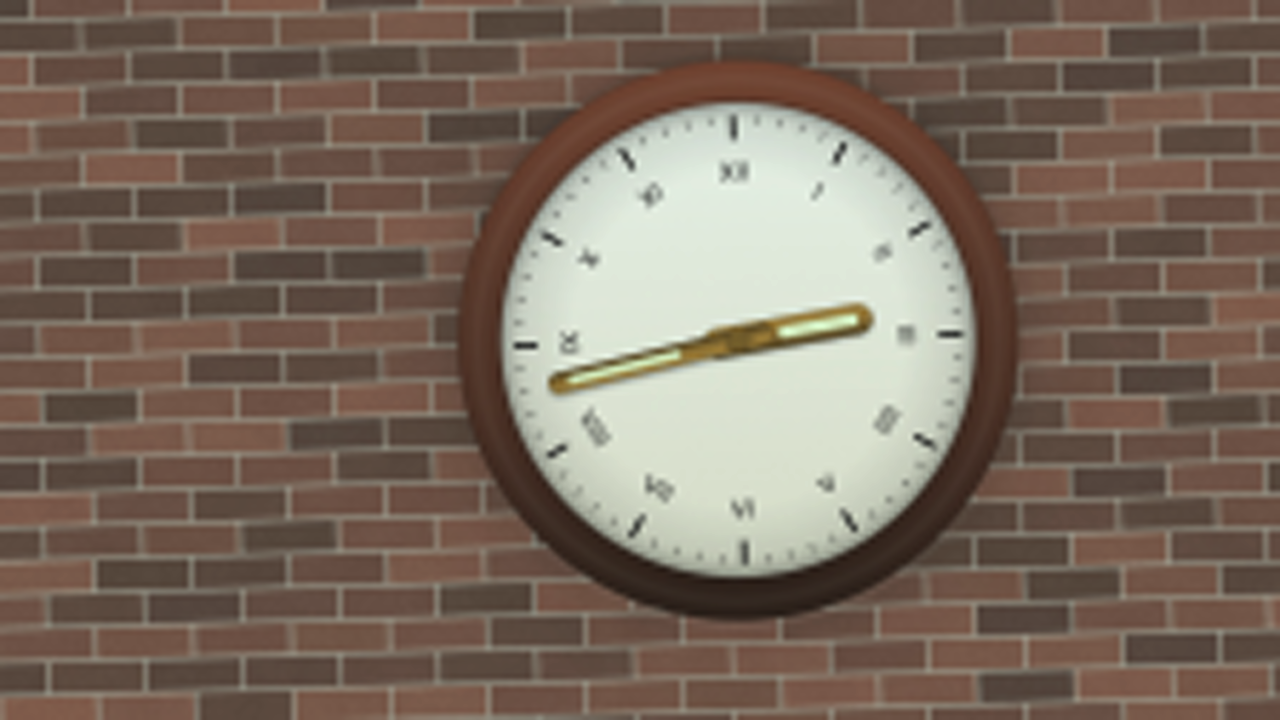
2,43
